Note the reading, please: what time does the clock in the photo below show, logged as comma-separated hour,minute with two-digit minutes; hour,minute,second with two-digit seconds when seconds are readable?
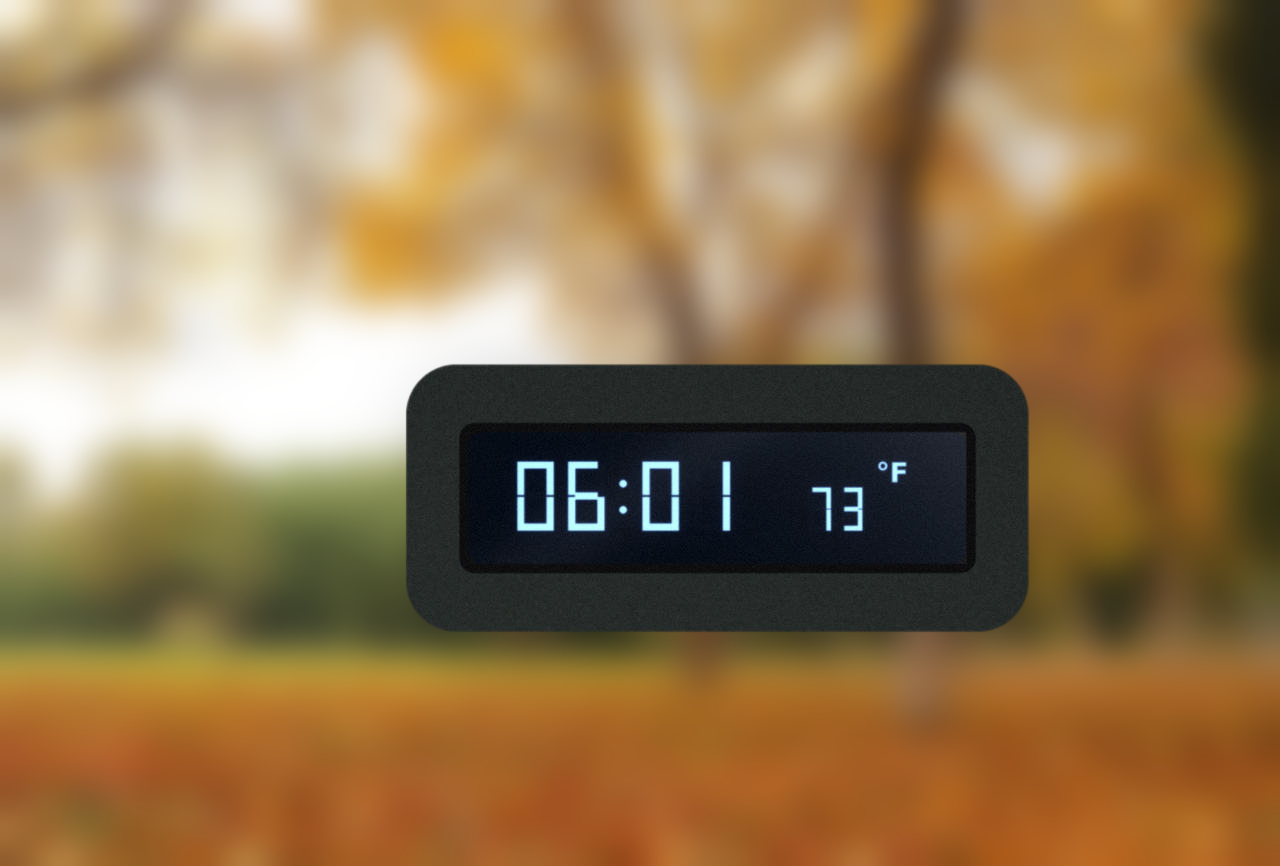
6,01
